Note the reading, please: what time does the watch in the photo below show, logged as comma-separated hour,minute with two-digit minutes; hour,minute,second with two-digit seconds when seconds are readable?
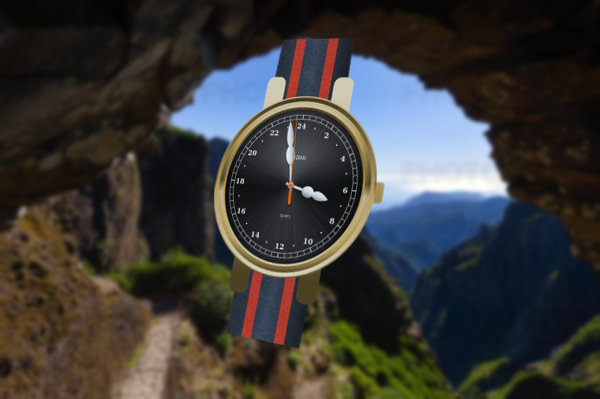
6,57,59
